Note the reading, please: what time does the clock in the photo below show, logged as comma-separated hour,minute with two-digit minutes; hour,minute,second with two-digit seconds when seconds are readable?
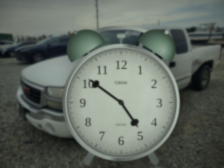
4,51
